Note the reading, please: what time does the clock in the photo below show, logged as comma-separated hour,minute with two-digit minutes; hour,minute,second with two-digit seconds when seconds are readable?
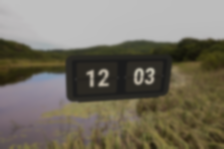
12,03
